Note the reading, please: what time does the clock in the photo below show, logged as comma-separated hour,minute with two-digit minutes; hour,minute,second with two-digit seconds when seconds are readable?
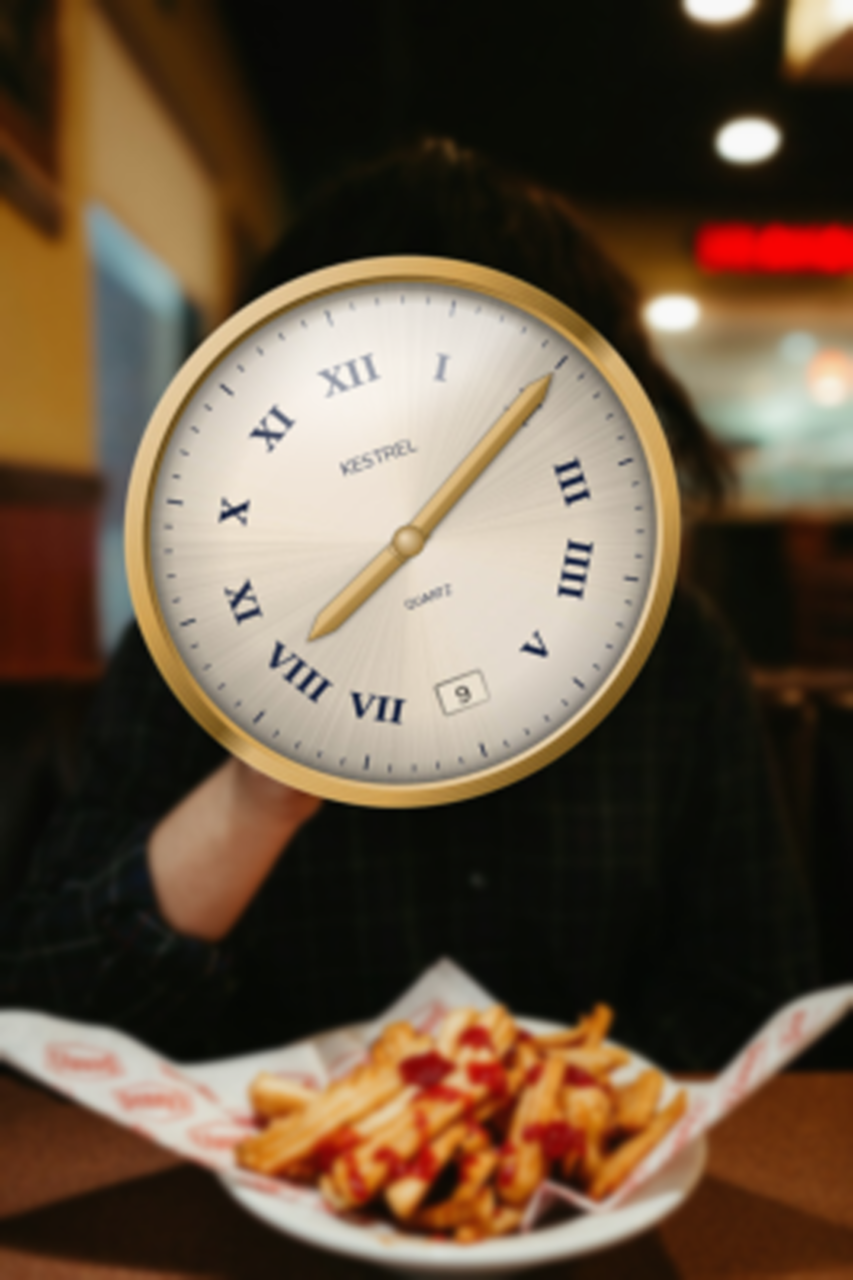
8,10
